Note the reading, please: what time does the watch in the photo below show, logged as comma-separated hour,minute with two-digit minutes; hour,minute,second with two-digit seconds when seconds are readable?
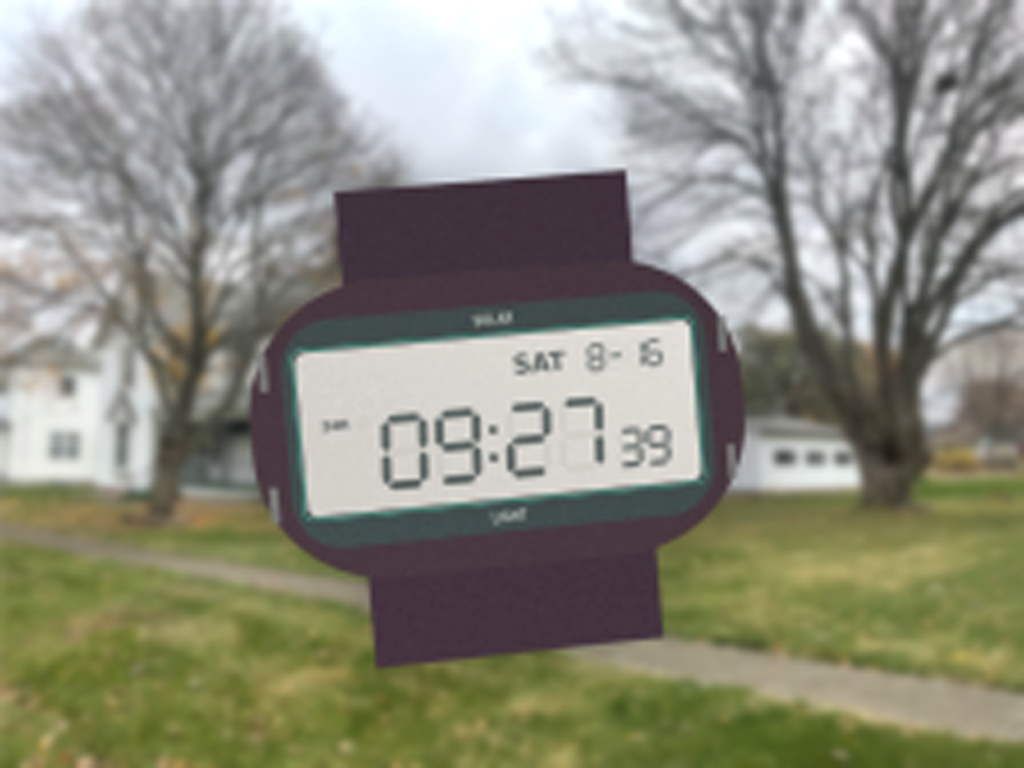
9,27,39
